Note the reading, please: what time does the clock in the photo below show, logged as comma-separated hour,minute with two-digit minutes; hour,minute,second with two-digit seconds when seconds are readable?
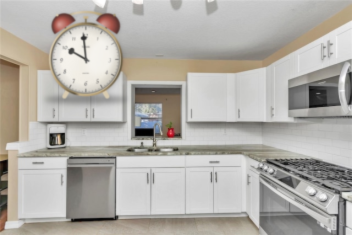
9,59
